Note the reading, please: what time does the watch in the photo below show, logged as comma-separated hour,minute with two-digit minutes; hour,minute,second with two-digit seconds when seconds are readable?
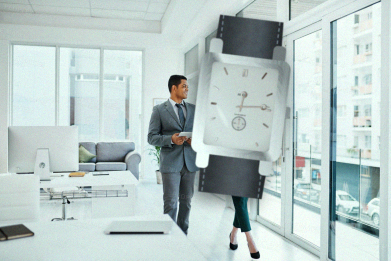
12,14
